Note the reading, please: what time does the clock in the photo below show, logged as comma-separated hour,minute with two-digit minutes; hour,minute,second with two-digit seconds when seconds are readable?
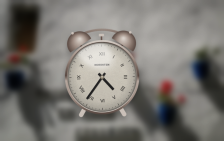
4,36
